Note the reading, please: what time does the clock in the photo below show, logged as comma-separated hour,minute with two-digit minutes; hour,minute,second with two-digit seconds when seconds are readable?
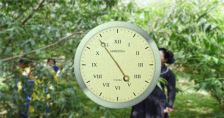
4,54
